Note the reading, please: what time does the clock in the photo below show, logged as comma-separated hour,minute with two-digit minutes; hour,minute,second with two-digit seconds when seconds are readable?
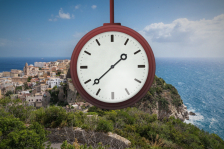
1,38
